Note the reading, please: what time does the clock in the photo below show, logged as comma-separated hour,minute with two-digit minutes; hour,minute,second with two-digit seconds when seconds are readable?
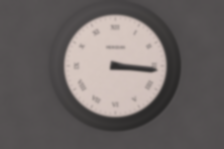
3,16
